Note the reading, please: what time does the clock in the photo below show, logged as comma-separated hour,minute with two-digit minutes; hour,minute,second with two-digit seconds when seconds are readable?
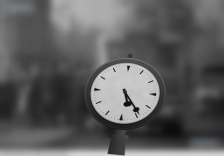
5,24
